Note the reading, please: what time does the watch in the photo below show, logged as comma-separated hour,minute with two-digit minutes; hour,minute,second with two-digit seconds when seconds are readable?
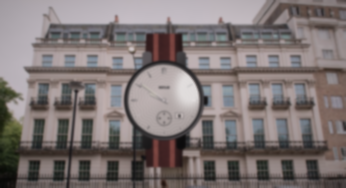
9,51
